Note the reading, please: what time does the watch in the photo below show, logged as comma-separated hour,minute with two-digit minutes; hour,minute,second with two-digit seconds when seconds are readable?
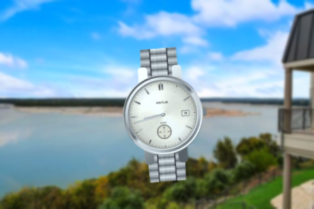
8,43
